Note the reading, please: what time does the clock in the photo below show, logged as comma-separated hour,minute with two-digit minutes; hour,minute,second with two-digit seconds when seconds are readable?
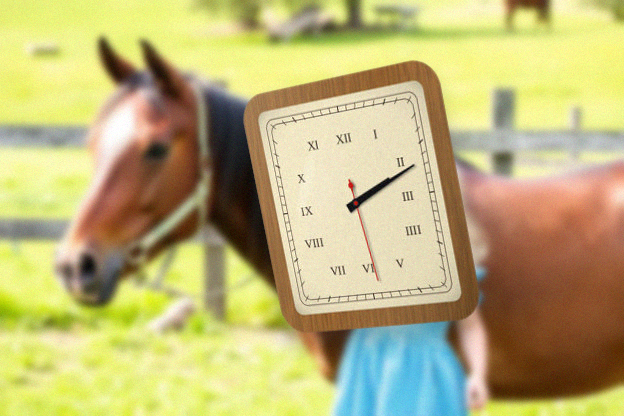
2,11,29
